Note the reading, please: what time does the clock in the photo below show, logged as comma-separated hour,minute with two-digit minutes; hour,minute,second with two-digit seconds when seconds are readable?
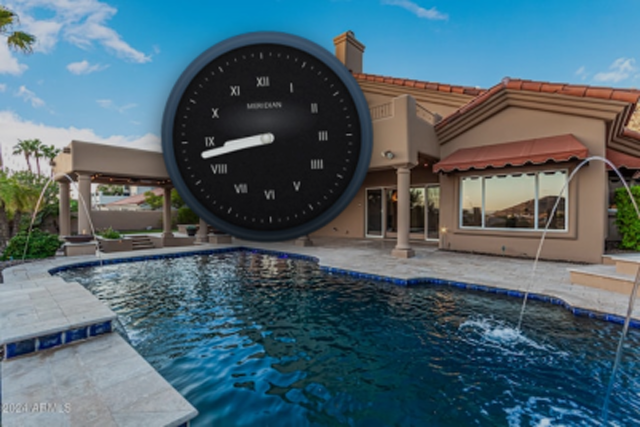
8,43
